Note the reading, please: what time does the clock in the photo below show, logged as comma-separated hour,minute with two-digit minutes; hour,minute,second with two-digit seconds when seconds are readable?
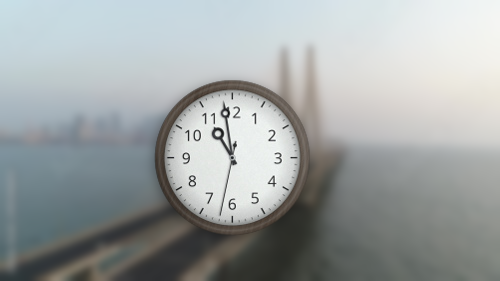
10,58,32
